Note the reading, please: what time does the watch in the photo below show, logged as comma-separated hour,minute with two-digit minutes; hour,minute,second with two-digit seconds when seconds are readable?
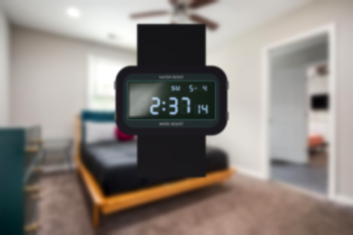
2,37,14
